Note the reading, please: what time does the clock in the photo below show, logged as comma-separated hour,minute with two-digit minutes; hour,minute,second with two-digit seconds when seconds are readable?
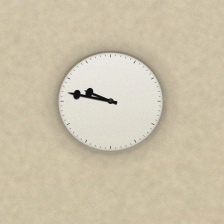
9,47
